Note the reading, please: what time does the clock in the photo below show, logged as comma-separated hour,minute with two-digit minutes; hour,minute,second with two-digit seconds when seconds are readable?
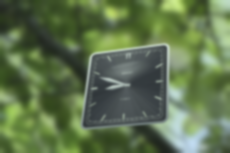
8,49
